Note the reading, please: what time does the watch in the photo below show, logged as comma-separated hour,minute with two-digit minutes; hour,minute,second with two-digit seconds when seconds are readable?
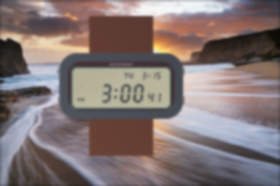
3,00
